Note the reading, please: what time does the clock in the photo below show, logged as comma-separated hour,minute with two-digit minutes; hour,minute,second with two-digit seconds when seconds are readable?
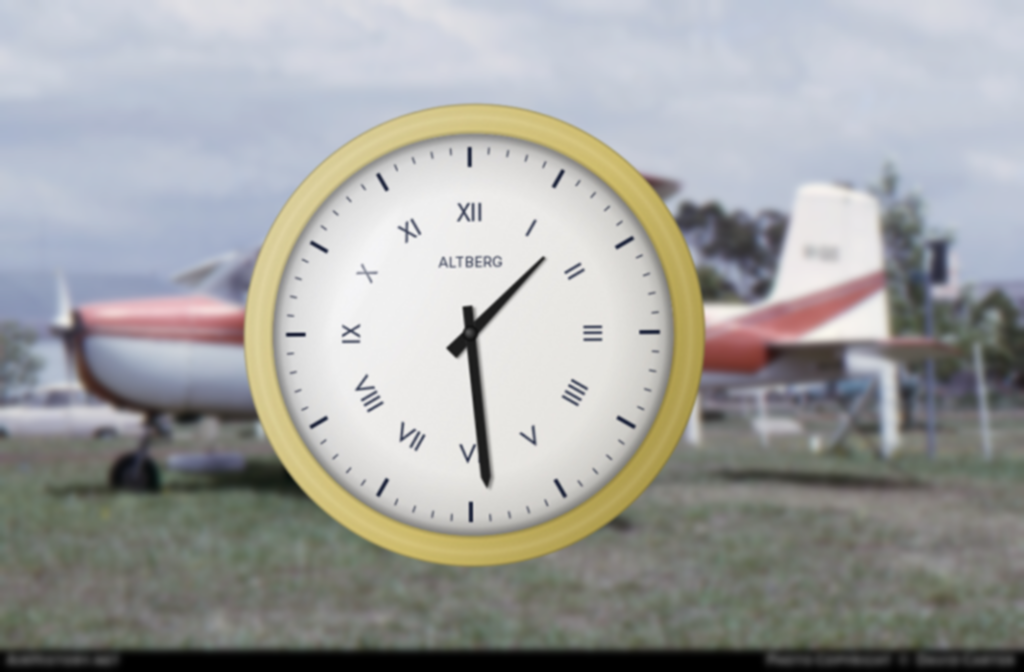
1,29
